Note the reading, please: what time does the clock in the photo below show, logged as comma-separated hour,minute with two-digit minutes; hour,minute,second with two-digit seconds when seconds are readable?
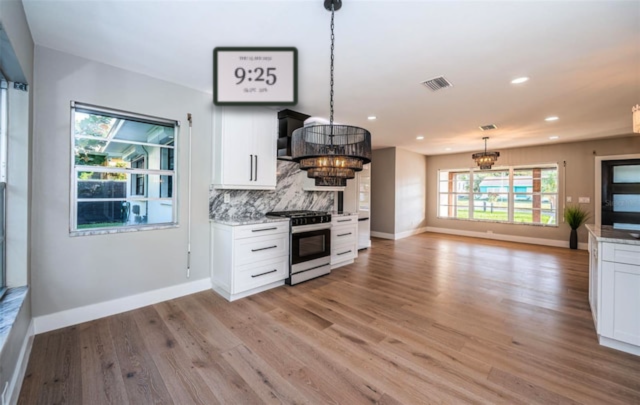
9,25
